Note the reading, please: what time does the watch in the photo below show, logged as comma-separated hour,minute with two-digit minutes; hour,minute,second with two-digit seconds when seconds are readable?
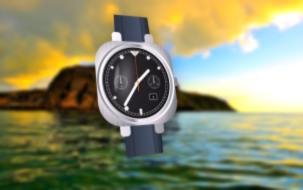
1,36
